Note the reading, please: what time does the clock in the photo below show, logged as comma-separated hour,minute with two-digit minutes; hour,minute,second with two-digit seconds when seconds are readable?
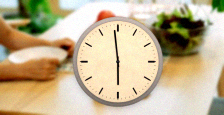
5,59
